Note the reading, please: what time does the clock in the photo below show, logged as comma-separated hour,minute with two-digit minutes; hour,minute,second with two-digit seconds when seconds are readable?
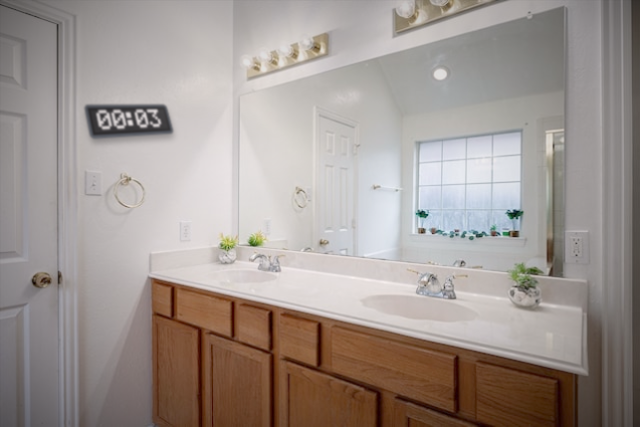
0,03
